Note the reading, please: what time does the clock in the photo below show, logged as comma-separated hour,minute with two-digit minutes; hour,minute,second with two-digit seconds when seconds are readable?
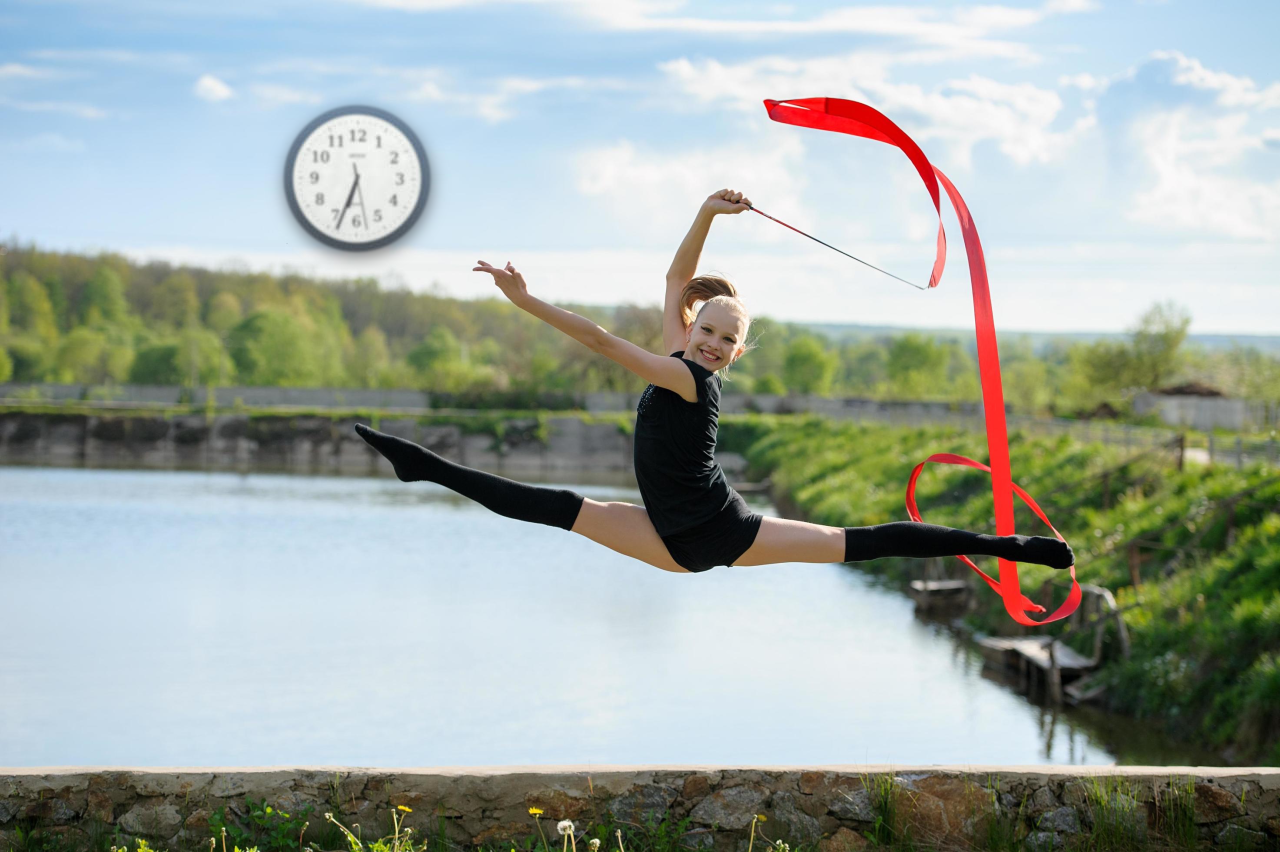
6,33,28
